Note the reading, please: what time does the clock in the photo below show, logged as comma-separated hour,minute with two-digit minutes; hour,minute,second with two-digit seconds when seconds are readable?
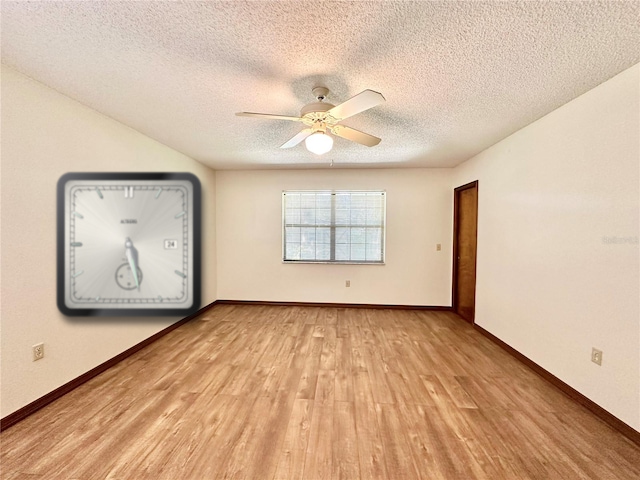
5,28
